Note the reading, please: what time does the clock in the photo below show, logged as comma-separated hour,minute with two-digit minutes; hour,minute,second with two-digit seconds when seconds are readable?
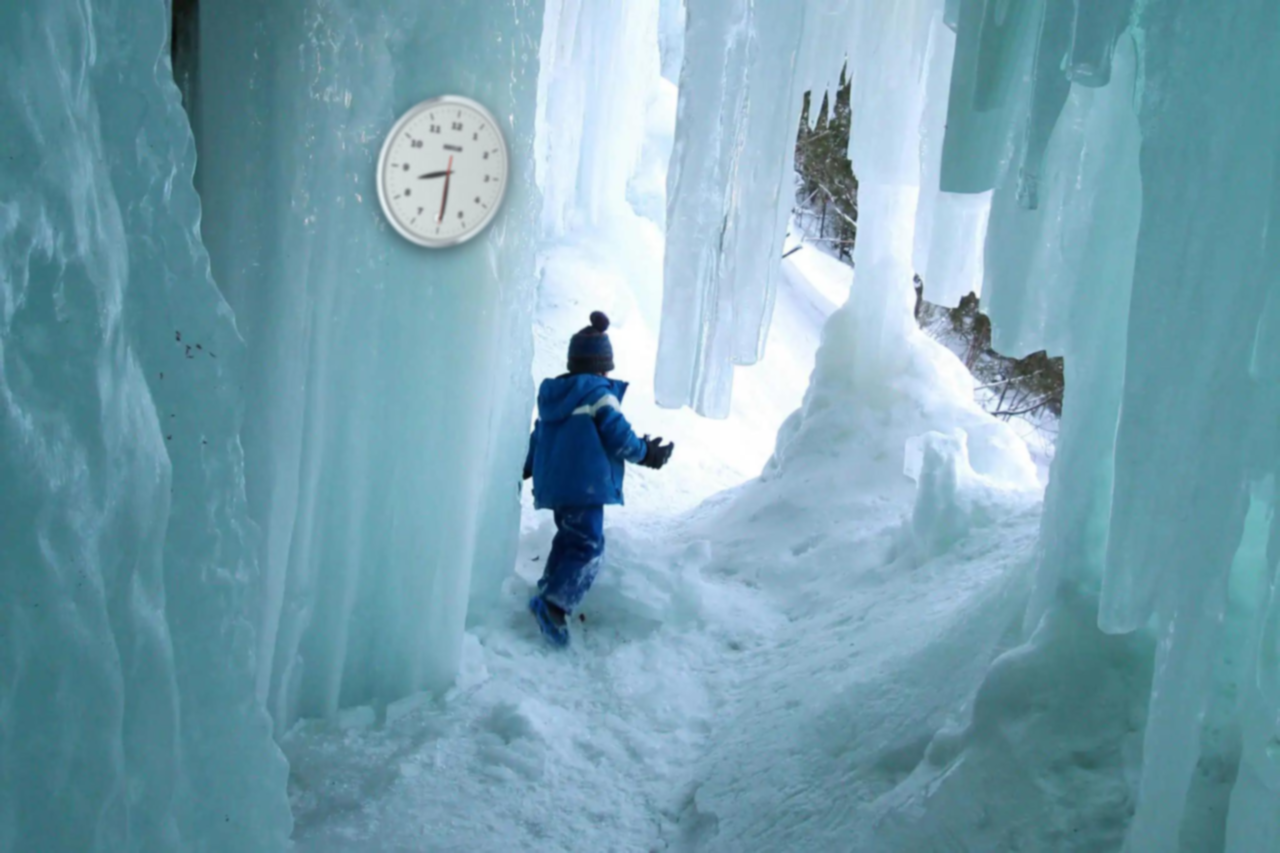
8,29,30
